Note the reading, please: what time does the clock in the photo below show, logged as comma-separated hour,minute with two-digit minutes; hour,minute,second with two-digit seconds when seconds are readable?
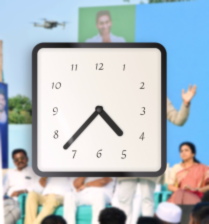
4,37
